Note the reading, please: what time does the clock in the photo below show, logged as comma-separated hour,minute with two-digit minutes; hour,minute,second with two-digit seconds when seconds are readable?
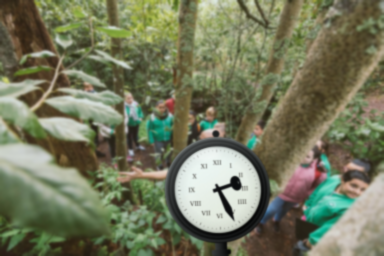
2,26
